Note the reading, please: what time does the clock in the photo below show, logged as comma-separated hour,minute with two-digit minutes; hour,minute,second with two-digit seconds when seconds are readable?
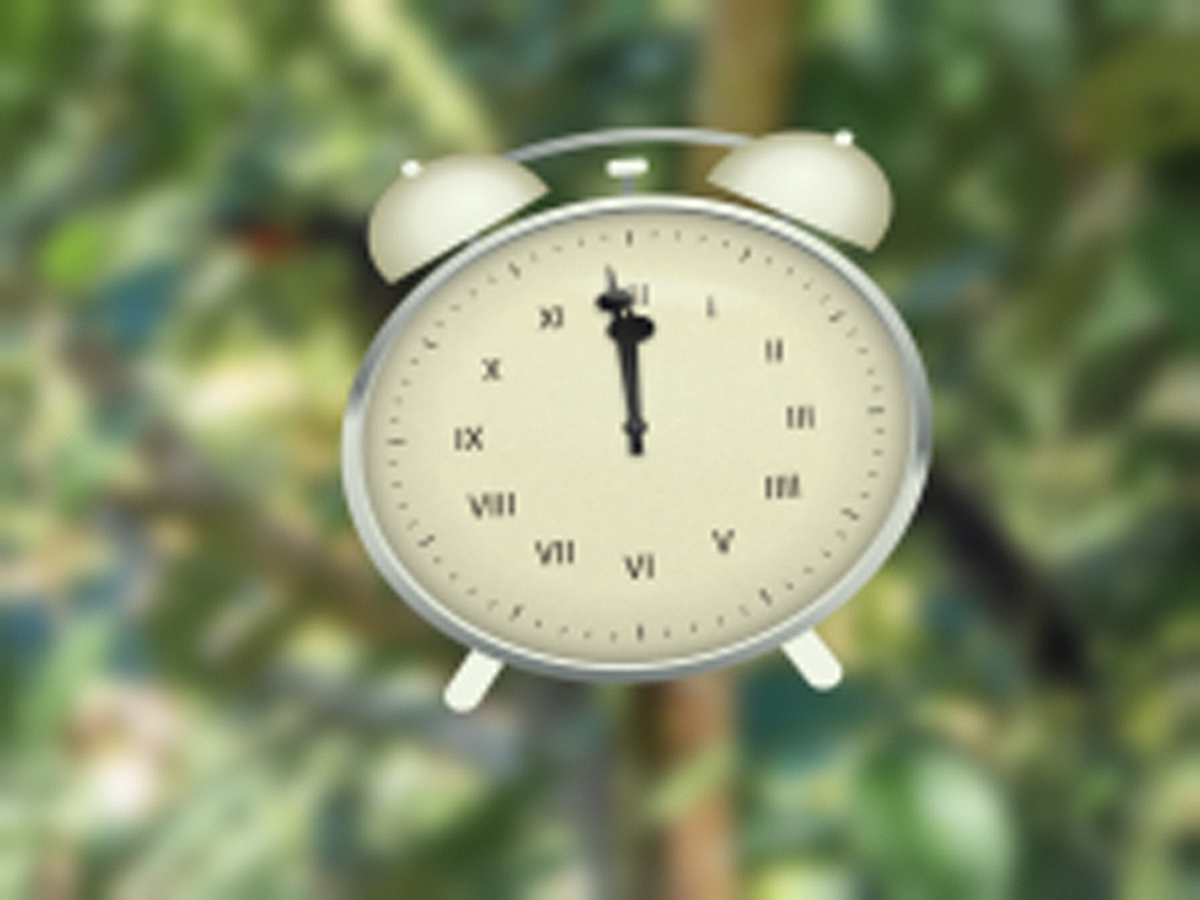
11,59
